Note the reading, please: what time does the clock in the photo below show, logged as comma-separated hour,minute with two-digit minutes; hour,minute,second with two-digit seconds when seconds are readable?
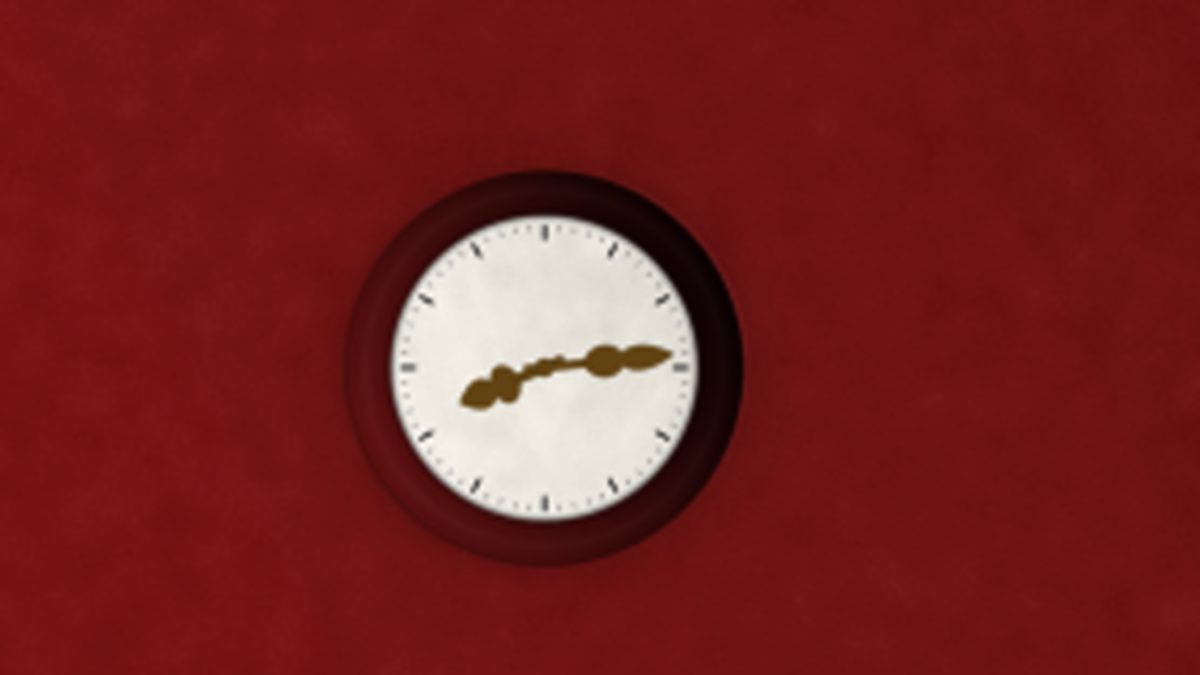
8,14
